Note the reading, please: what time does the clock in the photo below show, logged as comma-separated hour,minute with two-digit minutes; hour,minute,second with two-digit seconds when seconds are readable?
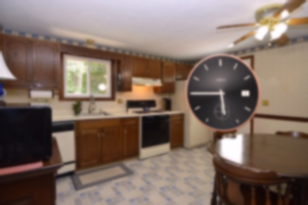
5,45
